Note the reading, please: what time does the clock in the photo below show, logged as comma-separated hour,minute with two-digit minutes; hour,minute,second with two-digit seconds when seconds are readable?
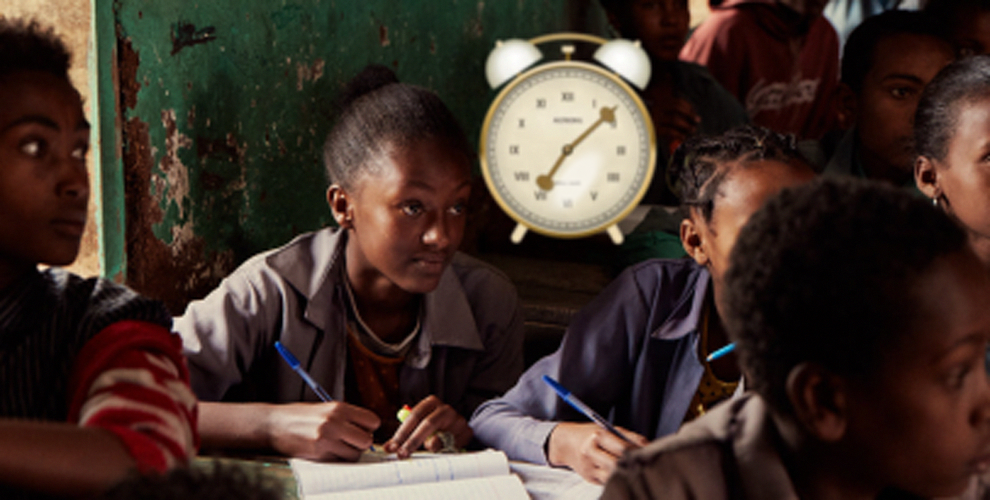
7,08
